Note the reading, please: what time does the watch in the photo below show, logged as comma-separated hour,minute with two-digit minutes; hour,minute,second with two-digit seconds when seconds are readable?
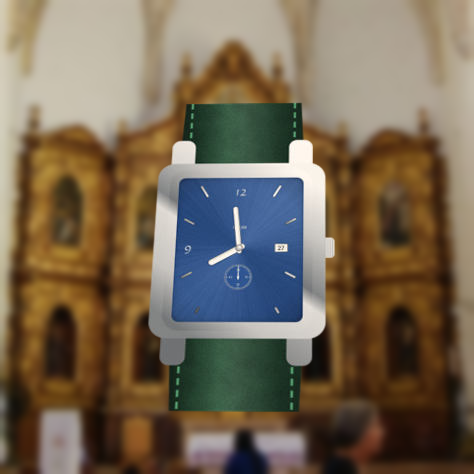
7,59
